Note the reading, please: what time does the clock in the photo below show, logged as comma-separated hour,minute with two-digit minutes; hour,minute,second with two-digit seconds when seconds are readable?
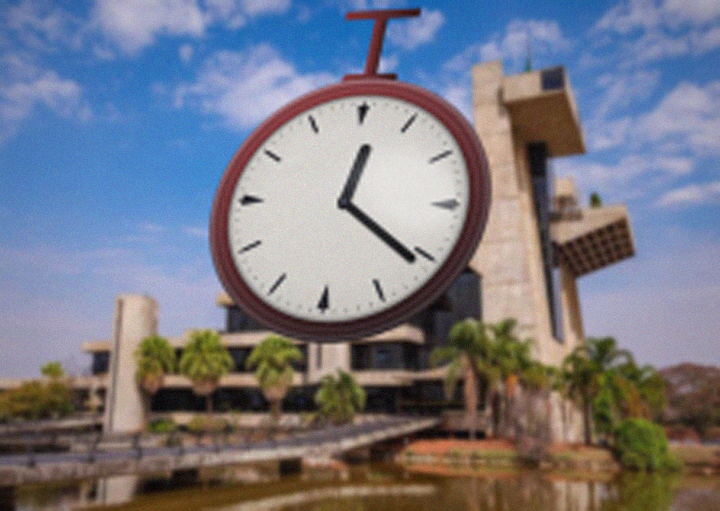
12,21
